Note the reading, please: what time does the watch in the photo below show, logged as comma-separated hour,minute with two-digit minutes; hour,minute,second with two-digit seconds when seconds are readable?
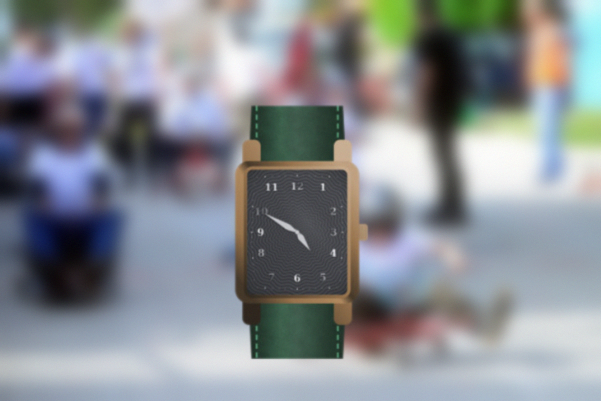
4,50
